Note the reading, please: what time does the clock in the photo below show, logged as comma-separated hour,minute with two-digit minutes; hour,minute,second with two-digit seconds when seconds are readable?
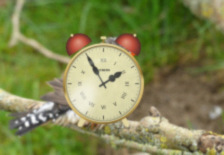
1,55
